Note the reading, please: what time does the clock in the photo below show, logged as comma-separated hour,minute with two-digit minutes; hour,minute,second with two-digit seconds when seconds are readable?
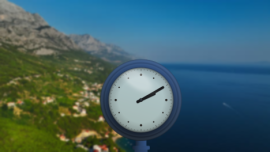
2,10
